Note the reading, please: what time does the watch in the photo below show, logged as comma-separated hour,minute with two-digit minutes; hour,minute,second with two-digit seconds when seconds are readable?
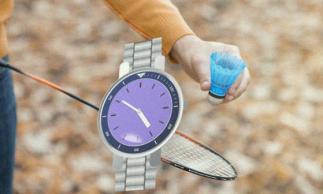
4,51
